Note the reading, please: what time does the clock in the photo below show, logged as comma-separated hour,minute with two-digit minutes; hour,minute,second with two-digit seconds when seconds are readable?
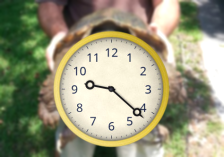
9,22
